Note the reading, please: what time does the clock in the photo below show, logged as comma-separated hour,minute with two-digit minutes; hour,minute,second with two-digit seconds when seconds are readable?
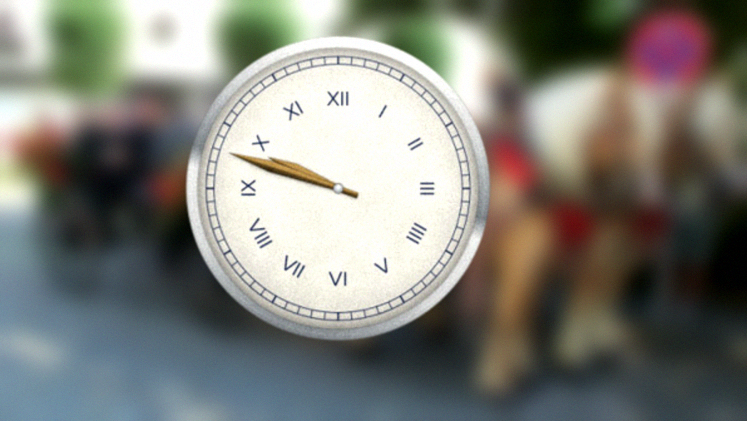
9,48
